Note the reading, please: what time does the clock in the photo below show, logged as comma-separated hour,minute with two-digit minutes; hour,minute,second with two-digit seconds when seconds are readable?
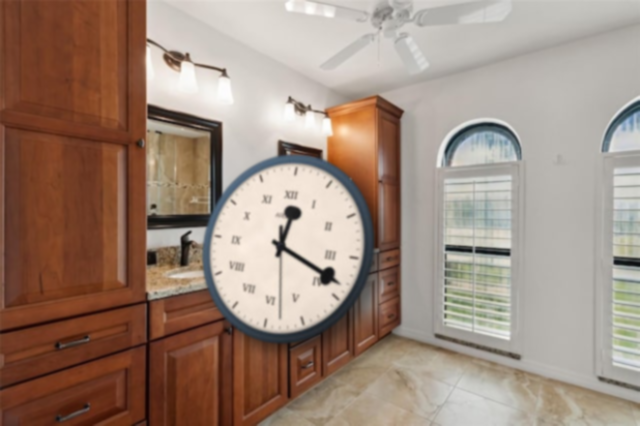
12,18,28
